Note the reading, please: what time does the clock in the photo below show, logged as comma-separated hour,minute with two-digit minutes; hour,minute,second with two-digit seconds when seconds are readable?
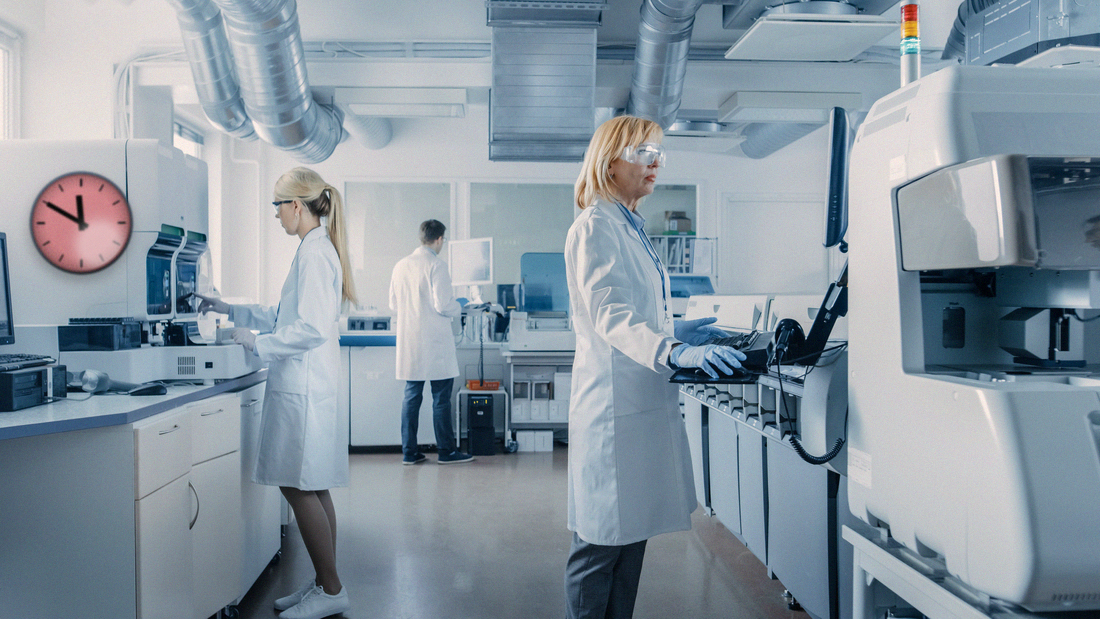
11,50
